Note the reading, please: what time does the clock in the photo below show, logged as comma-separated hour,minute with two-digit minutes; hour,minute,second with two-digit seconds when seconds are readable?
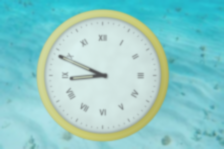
8,49
